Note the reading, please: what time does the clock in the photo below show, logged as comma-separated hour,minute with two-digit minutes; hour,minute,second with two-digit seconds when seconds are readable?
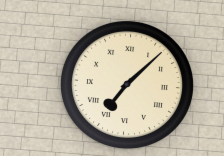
7,07
